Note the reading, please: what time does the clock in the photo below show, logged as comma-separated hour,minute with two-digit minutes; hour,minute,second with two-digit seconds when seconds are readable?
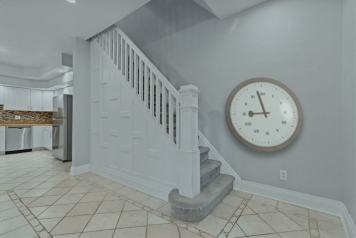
8,58
